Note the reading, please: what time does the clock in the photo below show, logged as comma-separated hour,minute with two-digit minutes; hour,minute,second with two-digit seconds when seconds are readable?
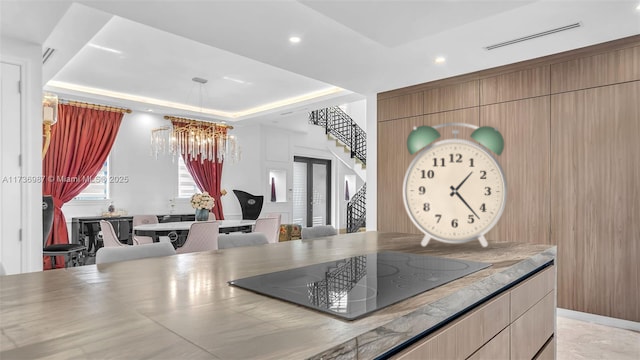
1,23
